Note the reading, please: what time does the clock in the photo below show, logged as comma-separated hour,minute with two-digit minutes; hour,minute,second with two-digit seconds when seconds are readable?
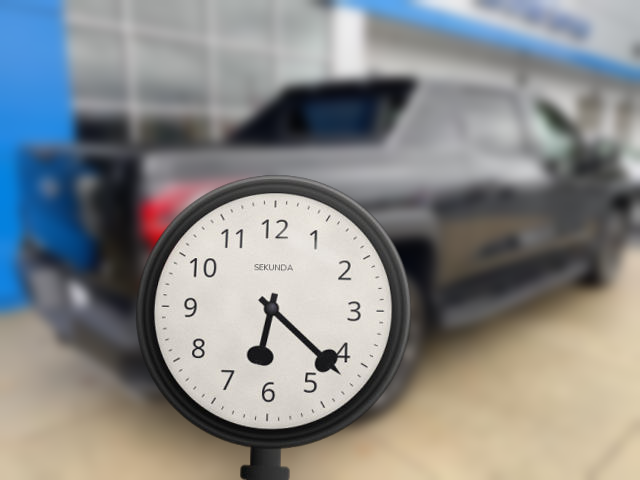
6,22
